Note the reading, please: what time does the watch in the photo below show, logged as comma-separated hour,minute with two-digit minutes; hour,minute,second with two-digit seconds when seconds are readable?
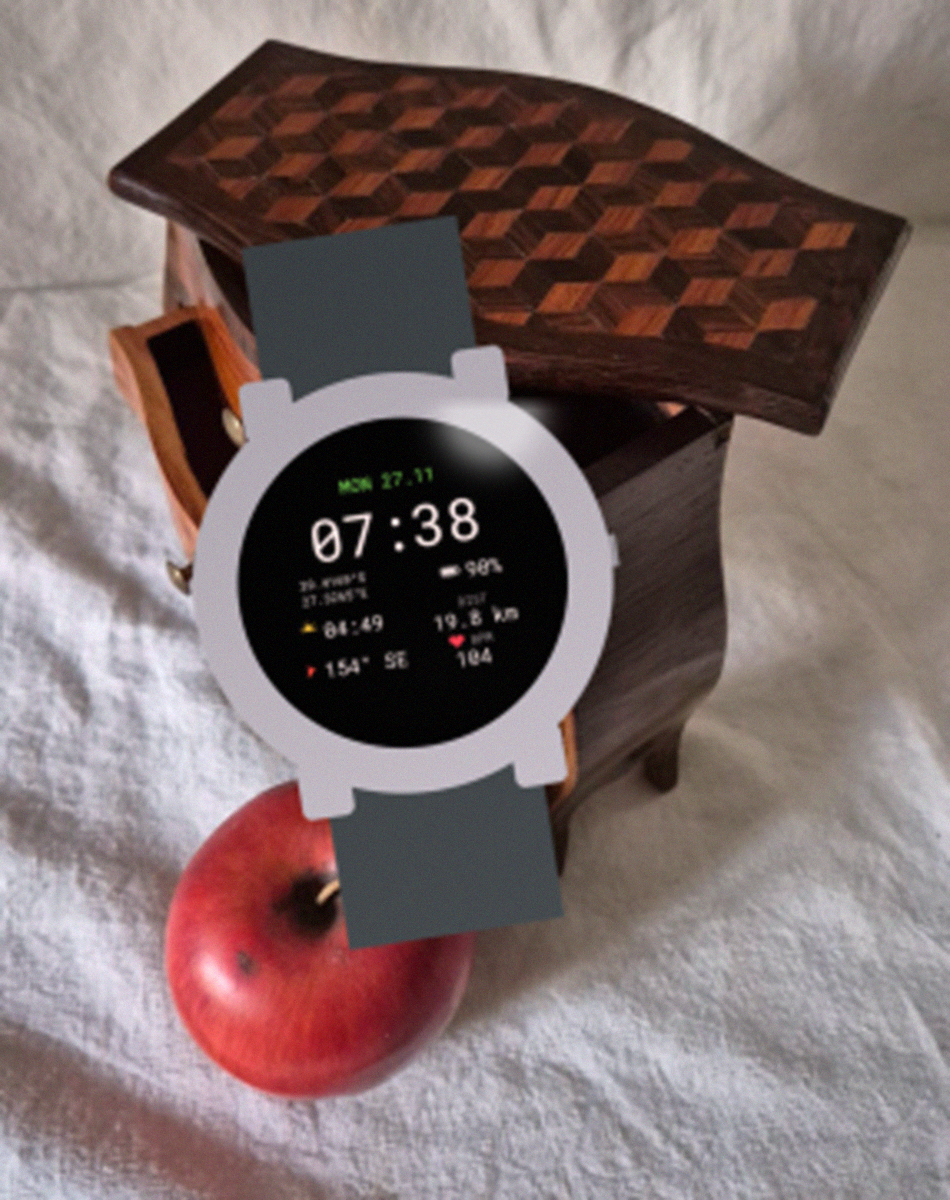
7,38
